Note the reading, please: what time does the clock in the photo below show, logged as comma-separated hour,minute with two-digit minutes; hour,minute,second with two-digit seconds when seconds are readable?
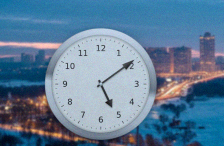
5,09
